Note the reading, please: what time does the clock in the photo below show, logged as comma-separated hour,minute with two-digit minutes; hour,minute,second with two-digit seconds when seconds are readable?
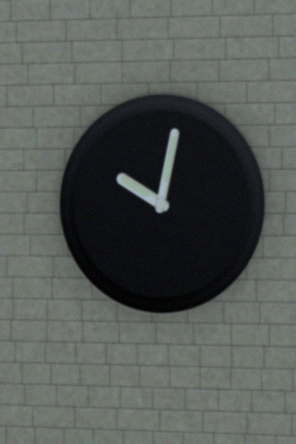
10,02
